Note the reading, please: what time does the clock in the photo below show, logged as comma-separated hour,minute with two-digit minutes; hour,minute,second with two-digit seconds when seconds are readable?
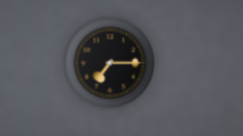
7,15
